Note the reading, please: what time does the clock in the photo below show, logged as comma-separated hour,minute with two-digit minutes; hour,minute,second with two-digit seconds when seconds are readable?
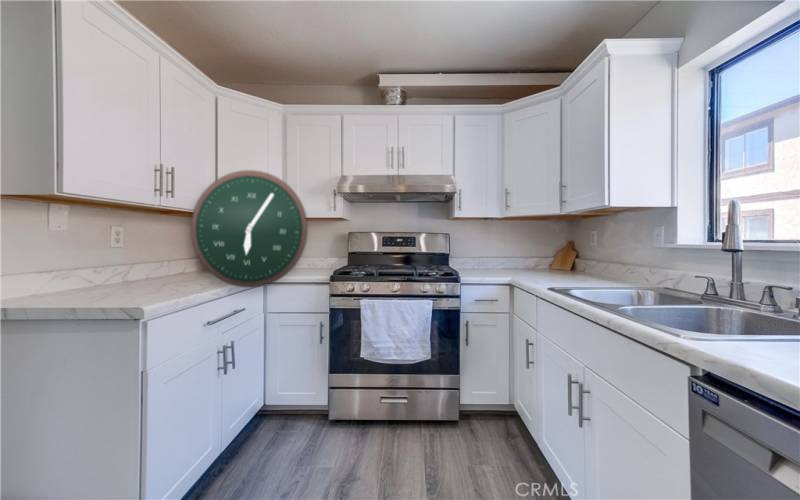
6,05
